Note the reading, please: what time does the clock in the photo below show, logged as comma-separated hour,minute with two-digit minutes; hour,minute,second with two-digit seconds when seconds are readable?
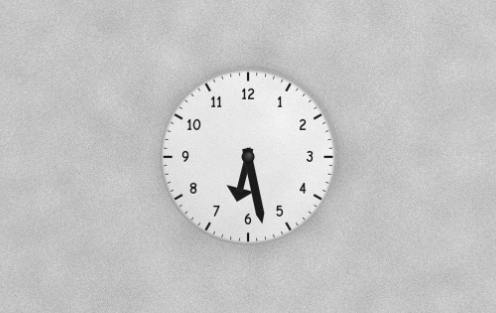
6,28
